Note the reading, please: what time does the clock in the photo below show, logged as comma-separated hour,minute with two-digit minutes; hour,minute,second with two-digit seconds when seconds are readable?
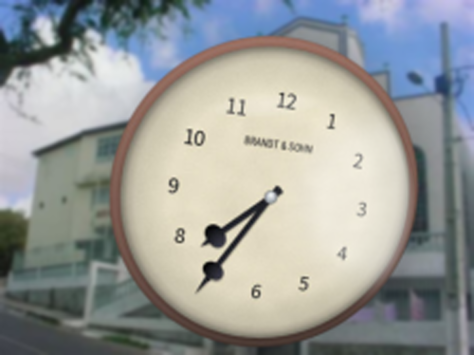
7,35
